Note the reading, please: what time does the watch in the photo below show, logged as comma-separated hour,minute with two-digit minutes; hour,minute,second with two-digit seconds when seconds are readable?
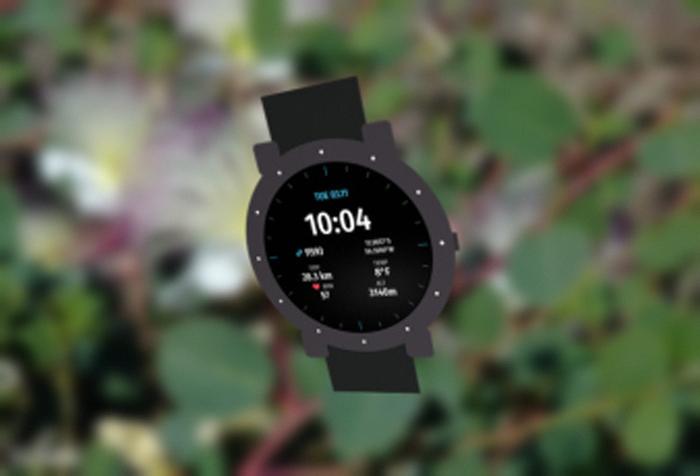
10,04
